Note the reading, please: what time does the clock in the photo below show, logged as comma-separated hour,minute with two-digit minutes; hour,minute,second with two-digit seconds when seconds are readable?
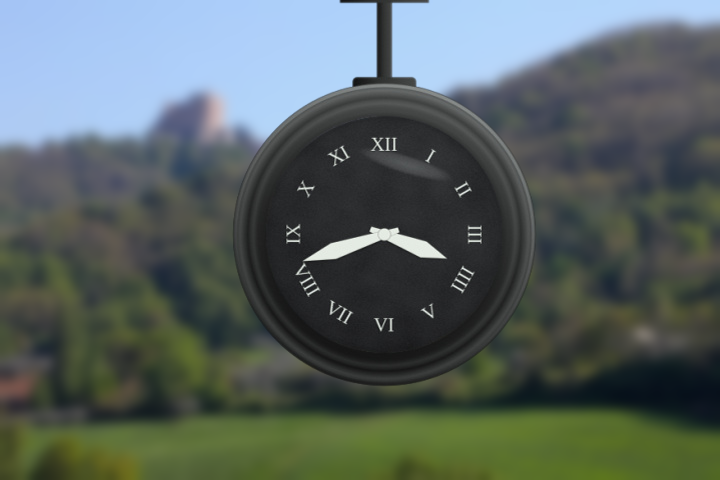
3,42
